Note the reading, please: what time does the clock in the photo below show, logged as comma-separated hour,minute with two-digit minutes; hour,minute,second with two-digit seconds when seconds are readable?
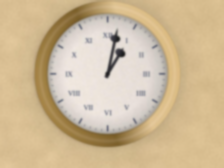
1,02
